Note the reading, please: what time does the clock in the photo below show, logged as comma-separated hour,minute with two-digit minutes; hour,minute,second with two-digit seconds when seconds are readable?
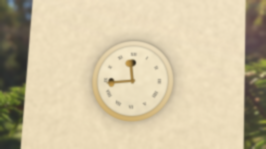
11,44
